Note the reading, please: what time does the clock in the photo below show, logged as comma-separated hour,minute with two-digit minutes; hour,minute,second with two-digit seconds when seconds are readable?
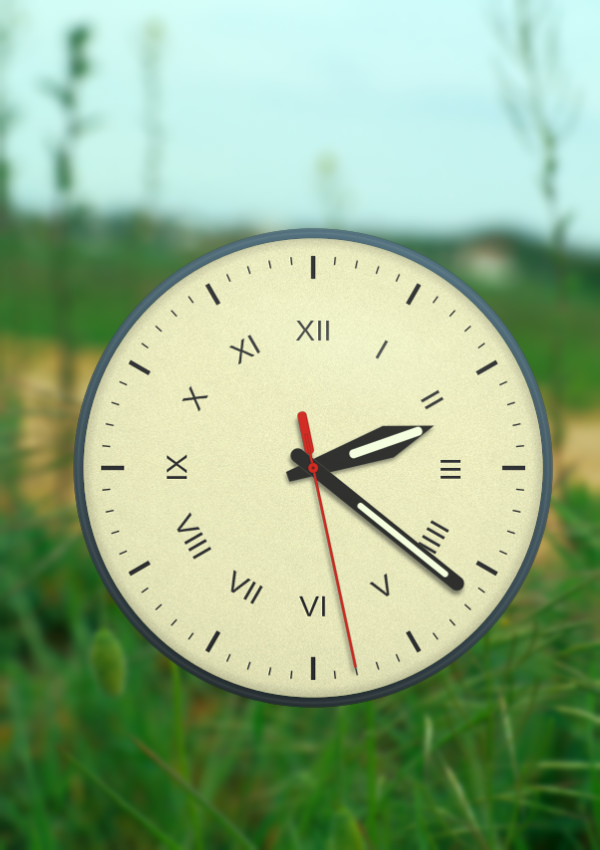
2,21,28
